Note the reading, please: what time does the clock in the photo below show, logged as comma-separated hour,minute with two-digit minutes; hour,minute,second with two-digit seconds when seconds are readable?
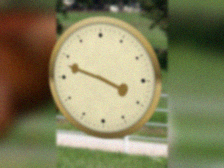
3,48
